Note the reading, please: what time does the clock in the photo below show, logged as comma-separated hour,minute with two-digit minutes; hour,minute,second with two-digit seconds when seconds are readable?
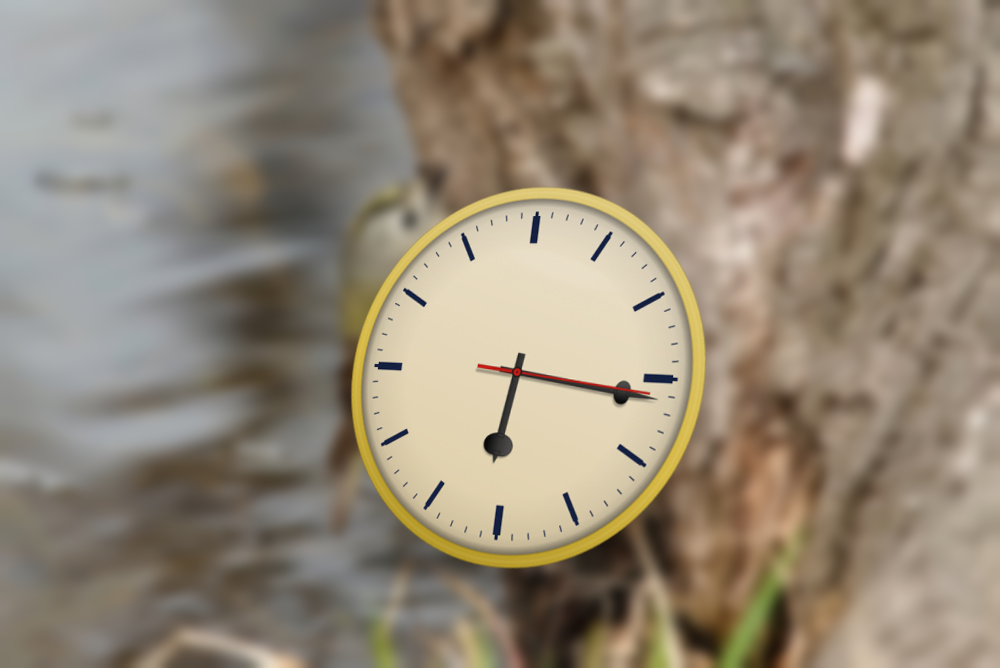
6,16,16
